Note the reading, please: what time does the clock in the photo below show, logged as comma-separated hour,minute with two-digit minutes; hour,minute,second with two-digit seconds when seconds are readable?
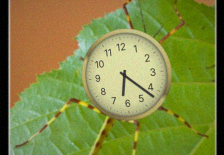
6,22
